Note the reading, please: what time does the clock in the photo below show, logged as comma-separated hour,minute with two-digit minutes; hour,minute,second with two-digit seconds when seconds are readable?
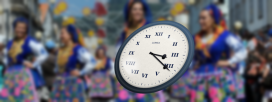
3,21
